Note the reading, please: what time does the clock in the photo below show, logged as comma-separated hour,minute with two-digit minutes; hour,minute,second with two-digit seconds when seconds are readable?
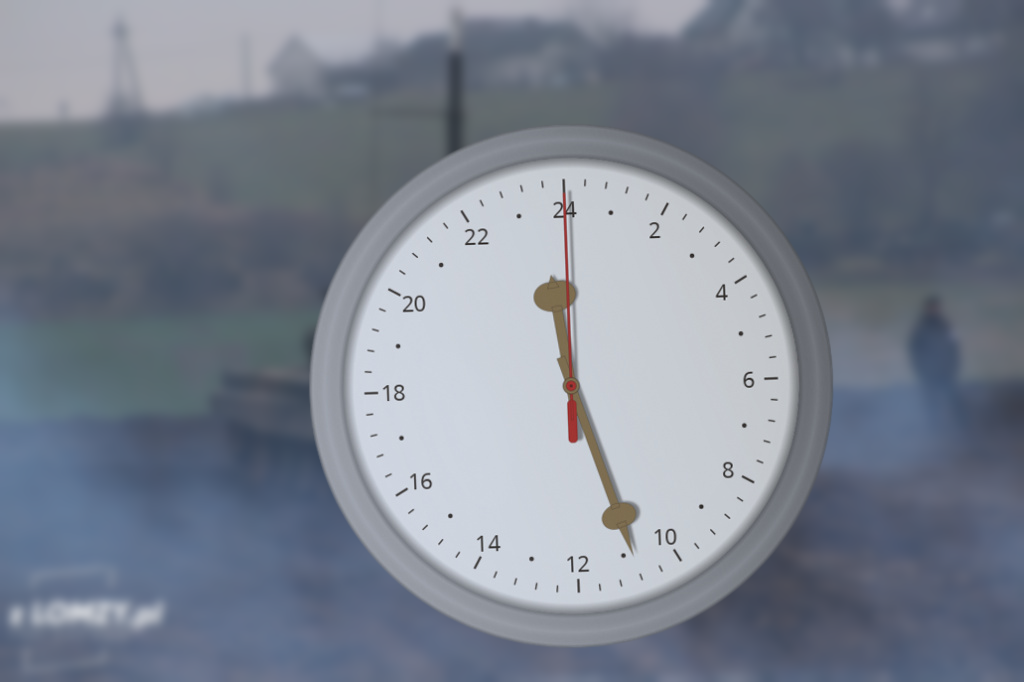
23,27,00
